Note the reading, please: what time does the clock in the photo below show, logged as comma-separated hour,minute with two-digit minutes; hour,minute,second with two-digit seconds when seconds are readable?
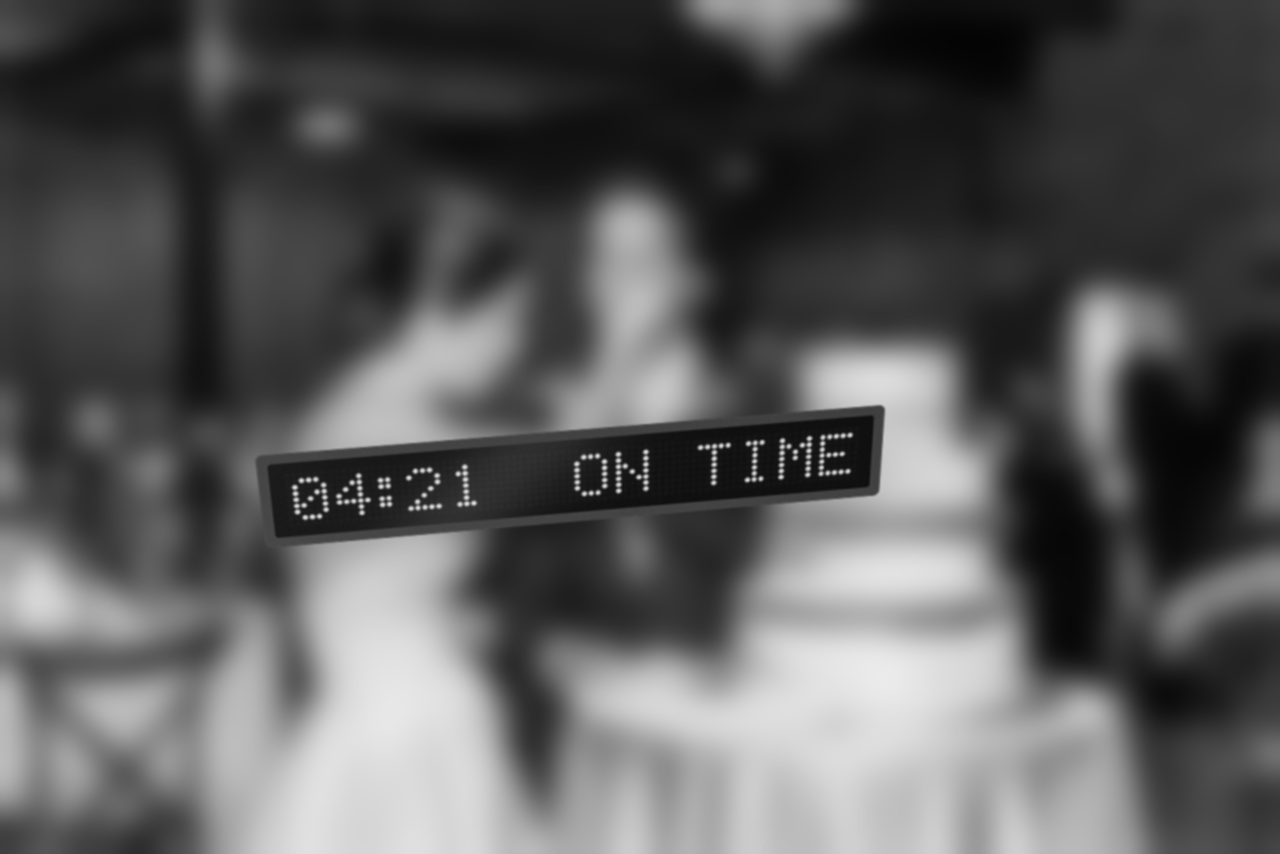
4,21
